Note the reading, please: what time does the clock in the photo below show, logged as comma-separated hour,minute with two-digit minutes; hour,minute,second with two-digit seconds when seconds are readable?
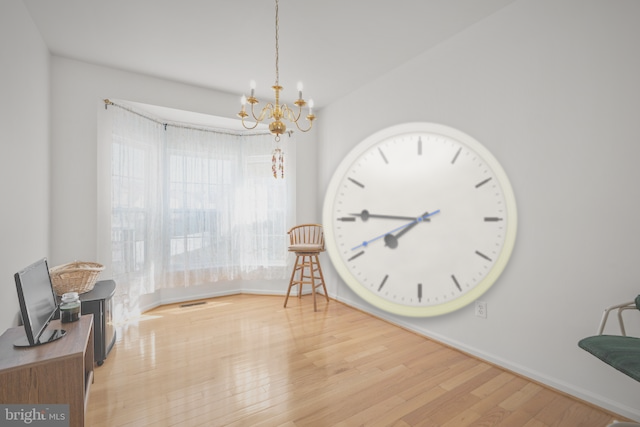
7,45,41
